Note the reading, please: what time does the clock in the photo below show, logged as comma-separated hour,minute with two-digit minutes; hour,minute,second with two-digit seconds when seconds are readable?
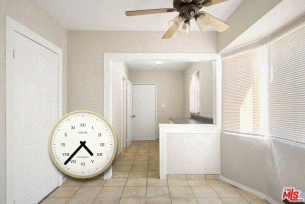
4,37
